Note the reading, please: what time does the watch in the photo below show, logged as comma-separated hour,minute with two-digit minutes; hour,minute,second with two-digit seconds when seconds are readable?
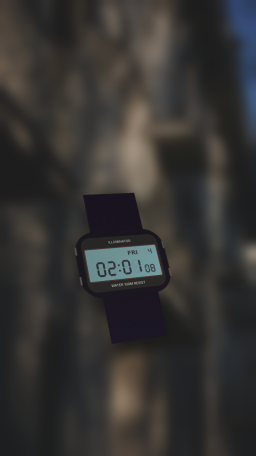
2,01,08
